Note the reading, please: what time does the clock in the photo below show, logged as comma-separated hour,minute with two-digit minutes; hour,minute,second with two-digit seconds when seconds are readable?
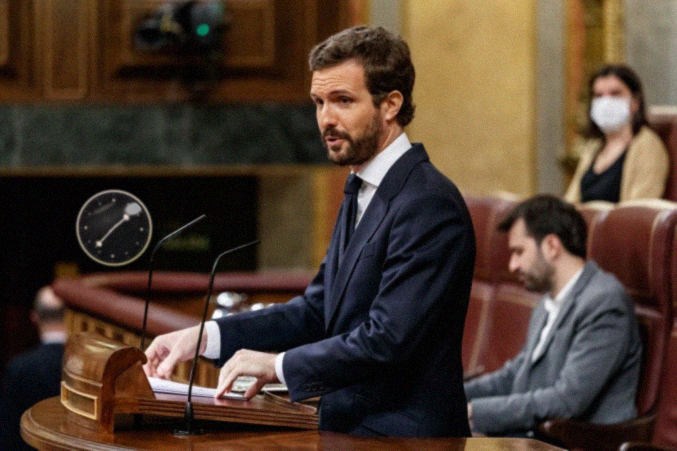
1,37
